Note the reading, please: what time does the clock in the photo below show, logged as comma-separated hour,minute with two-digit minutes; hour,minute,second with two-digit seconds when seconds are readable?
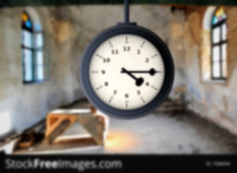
4,15
